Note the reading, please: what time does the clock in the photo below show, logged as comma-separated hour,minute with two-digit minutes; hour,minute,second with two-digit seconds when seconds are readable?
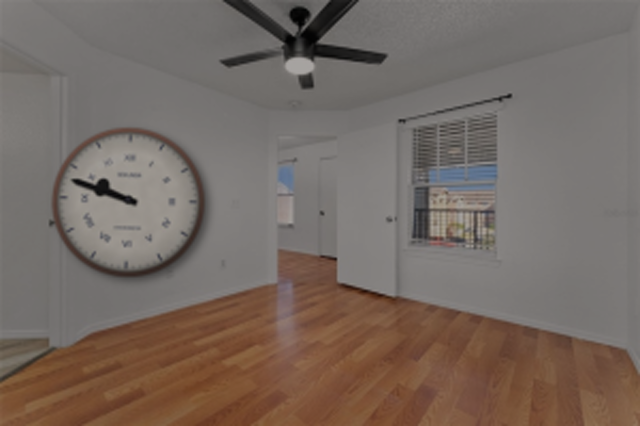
9,48
